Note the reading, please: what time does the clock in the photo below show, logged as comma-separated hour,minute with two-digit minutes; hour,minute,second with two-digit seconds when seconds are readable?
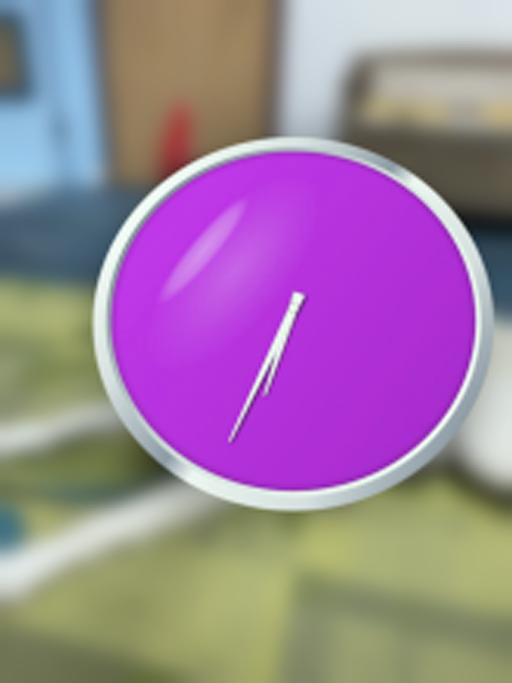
6,34
